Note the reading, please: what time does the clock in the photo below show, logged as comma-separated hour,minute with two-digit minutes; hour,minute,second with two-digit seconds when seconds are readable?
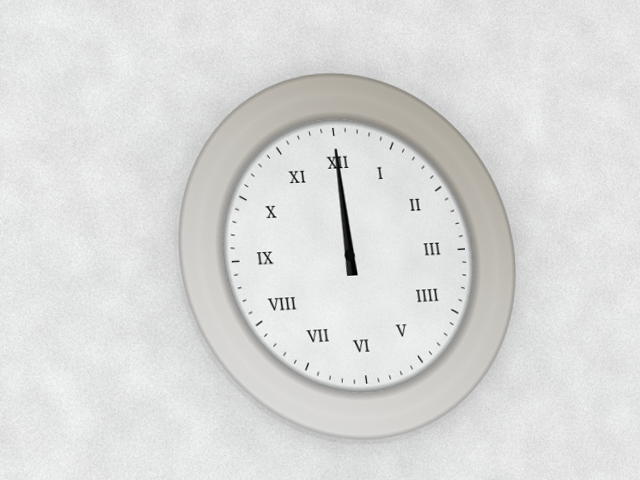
12,00
